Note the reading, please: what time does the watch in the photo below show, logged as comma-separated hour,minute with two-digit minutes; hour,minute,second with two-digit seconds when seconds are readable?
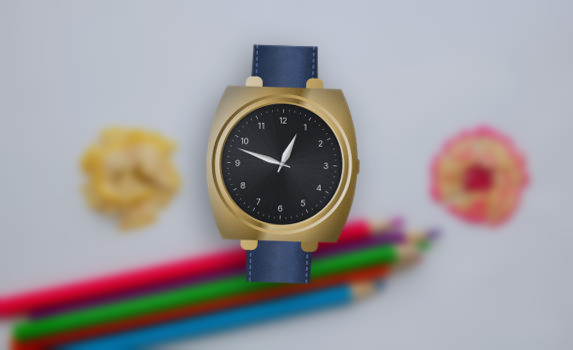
12,48
